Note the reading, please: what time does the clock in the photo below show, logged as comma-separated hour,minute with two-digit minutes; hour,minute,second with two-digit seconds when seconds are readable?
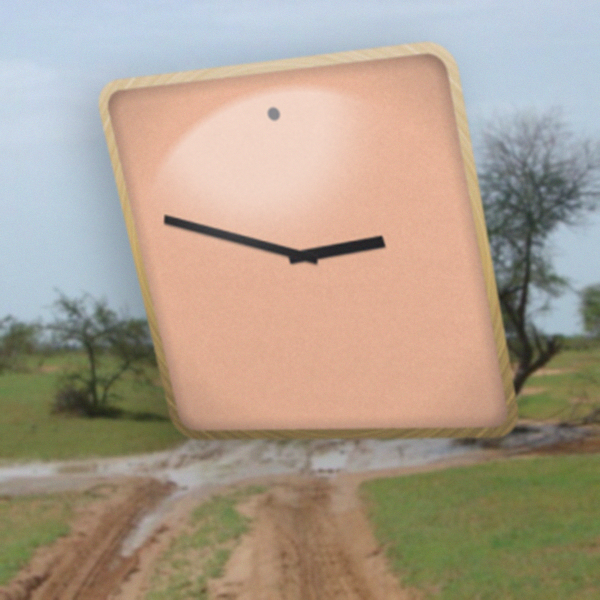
2,48
